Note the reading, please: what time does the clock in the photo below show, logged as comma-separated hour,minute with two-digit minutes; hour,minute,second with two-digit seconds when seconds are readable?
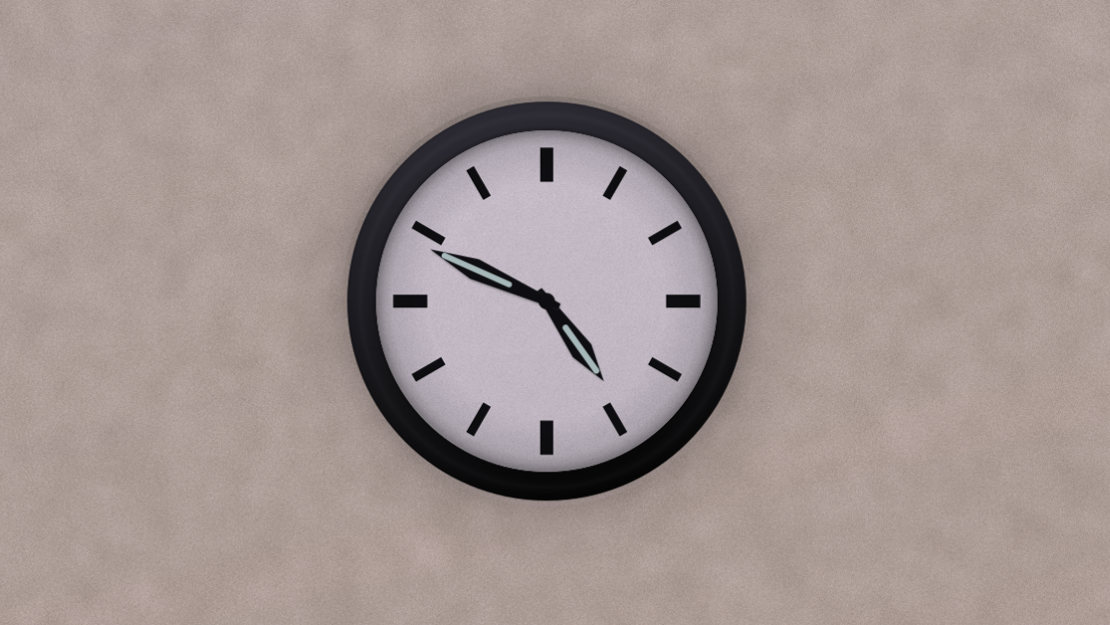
4,49
